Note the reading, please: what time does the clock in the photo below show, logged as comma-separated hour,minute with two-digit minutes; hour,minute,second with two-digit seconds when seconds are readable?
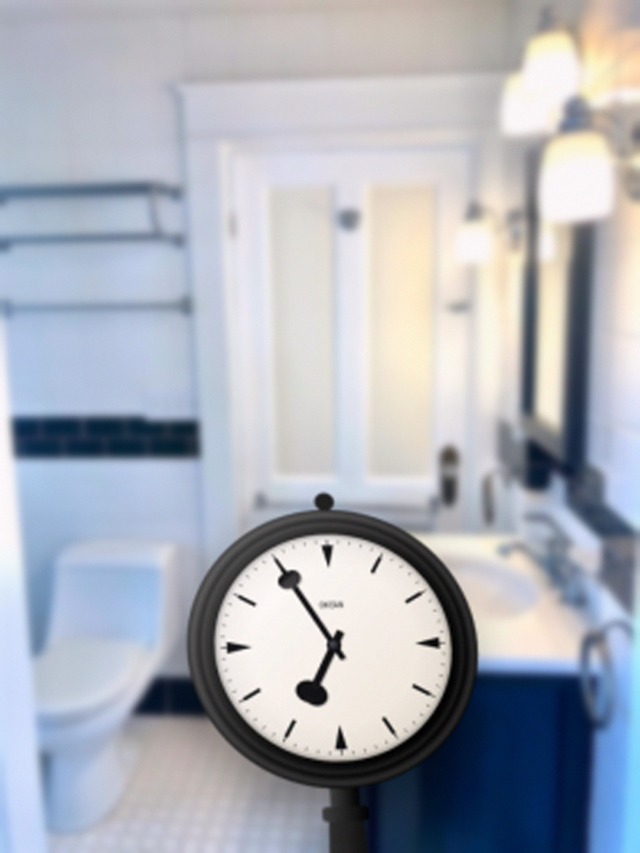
6,55
